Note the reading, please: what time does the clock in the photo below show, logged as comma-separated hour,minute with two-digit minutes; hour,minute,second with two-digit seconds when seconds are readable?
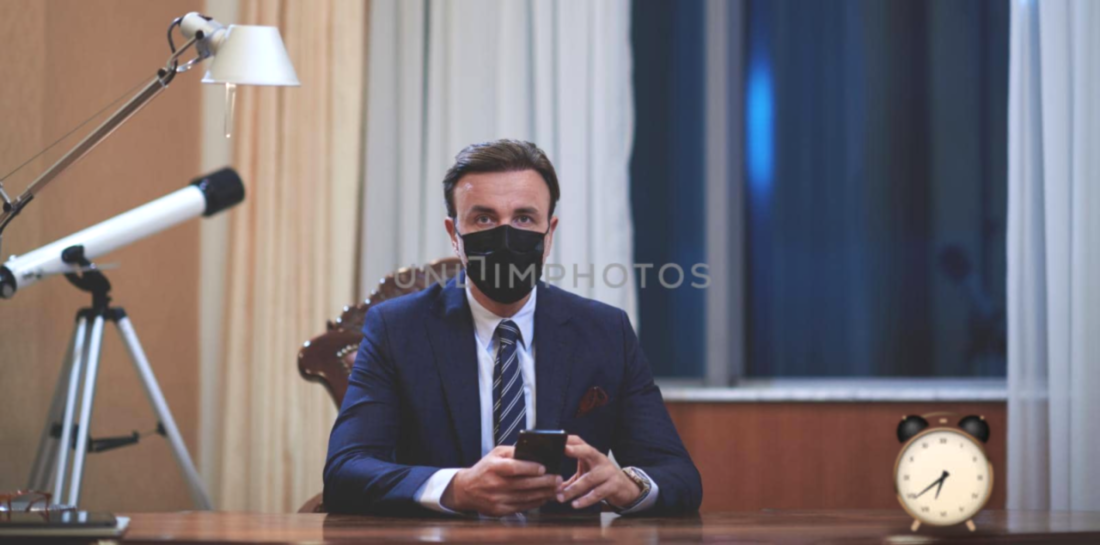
6,39
